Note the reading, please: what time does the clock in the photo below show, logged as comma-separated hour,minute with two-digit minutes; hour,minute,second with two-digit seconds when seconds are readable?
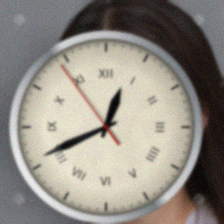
12,40,54
